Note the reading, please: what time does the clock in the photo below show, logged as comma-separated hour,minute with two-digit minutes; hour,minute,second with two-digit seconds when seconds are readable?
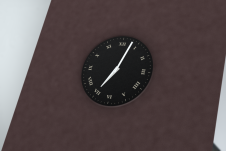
7,03
